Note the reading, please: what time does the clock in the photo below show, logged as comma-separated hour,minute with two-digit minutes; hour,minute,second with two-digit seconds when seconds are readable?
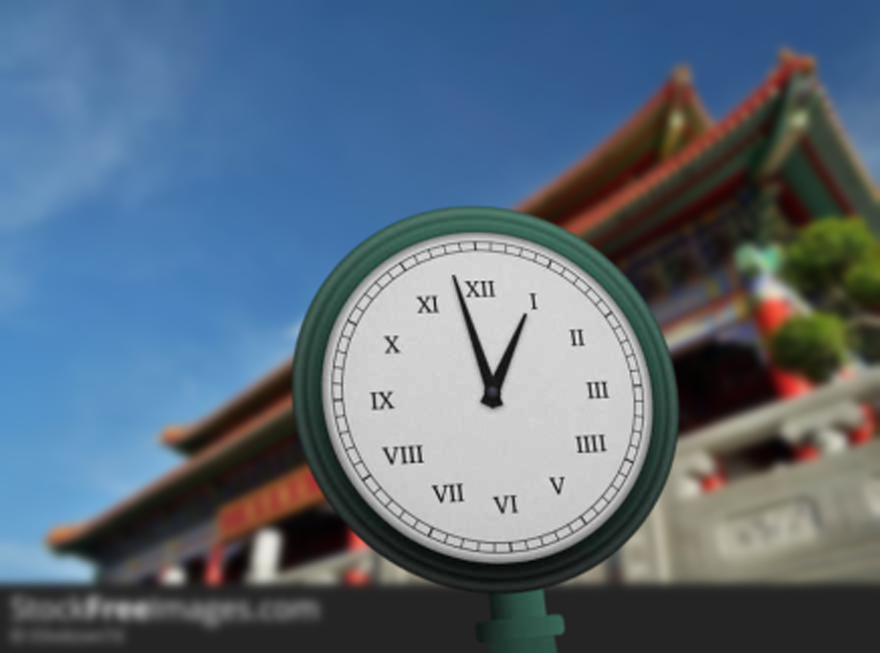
12,58
